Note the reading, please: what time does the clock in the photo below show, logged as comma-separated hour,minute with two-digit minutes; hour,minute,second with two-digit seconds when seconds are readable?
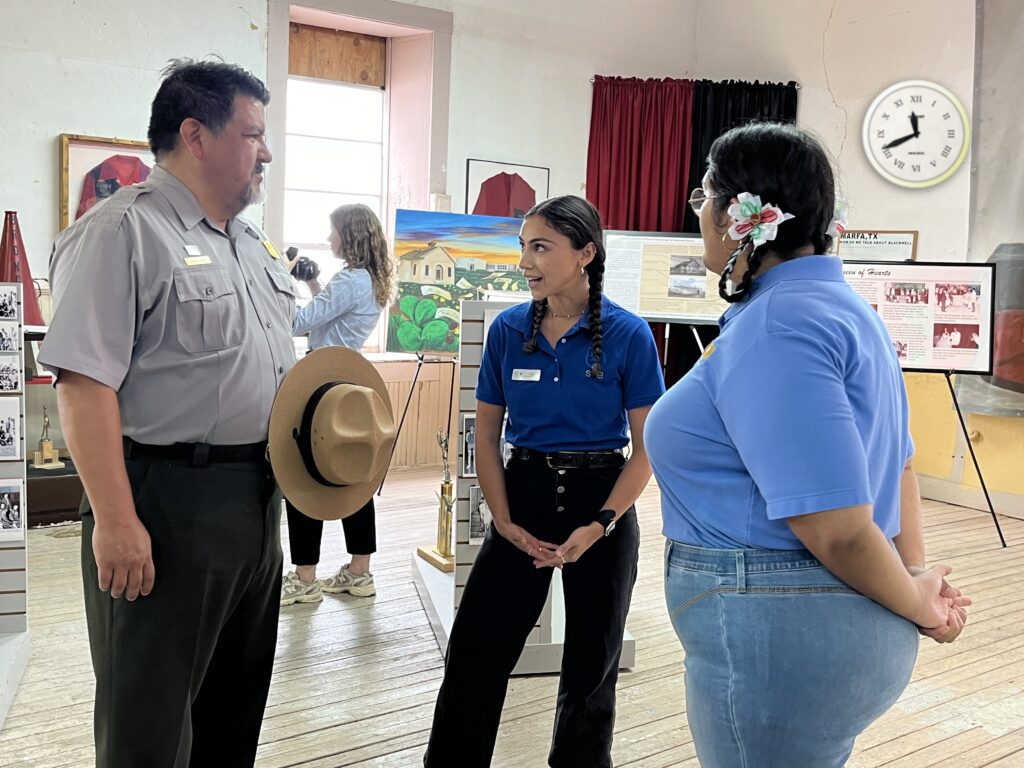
11,41
